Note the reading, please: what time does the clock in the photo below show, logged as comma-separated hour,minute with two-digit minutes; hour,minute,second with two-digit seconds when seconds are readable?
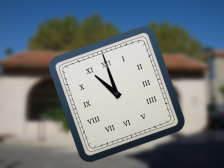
11,00
